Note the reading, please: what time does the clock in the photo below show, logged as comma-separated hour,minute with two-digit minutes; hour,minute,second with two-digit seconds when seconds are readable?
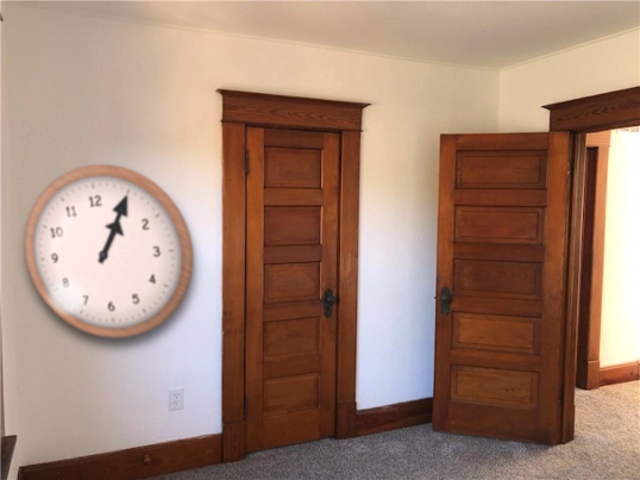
1,05
